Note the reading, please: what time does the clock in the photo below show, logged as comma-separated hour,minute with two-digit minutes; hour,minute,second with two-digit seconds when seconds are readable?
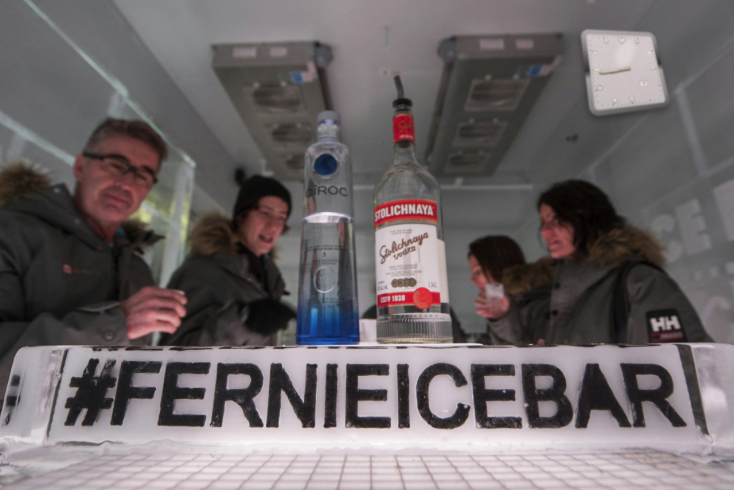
8,44
